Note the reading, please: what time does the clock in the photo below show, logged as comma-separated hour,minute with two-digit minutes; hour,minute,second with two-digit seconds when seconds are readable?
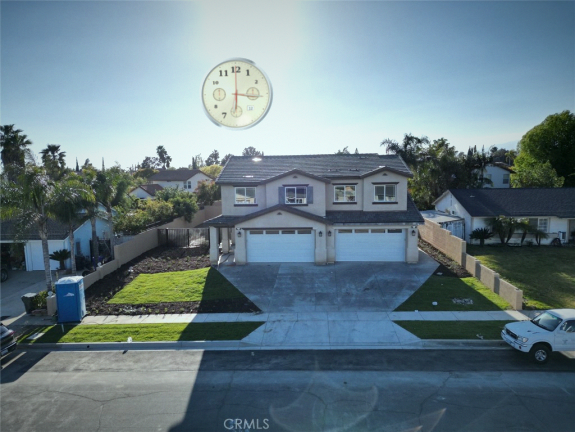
6,16
